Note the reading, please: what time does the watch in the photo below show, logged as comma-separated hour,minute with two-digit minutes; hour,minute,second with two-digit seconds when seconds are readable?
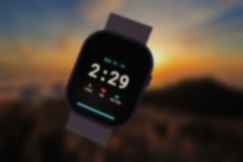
2,29
